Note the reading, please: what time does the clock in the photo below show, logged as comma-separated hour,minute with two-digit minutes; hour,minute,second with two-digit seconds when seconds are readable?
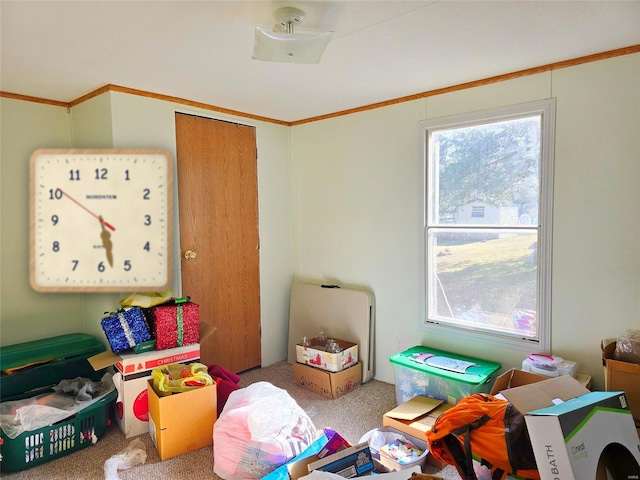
5,27,51
